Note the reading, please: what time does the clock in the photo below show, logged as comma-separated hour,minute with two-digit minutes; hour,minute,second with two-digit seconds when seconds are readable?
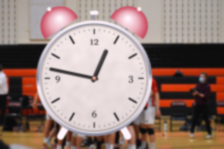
12,47
